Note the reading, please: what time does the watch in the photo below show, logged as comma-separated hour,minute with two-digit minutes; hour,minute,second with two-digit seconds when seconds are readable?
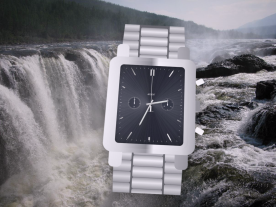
2,34
